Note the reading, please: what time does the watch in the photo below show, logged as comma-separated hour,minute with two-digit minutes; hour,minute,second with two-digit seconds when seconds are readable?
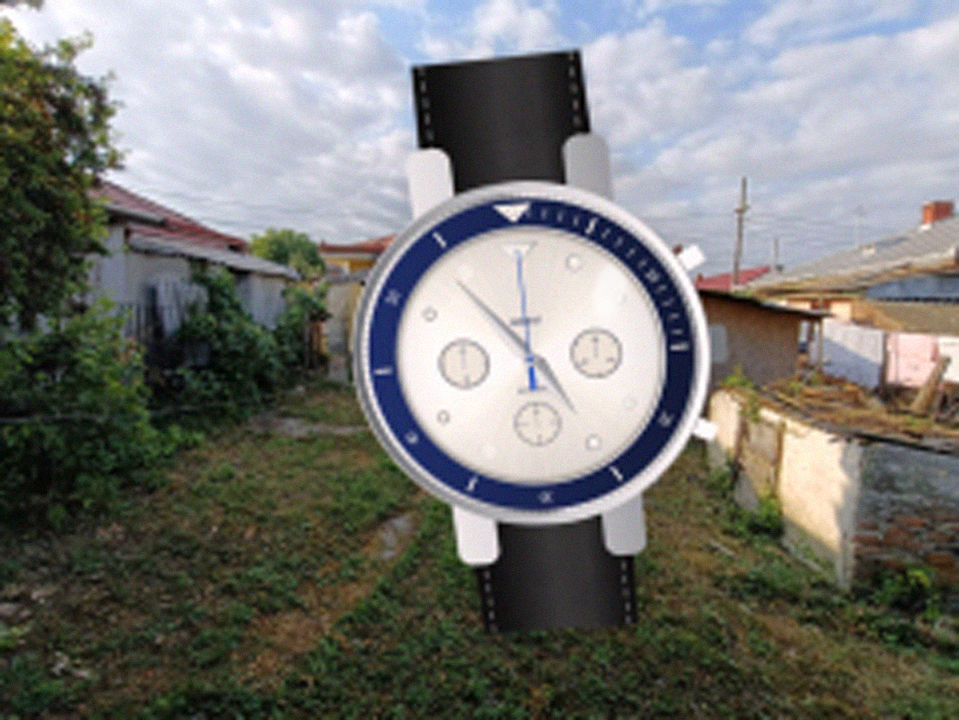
4,54
